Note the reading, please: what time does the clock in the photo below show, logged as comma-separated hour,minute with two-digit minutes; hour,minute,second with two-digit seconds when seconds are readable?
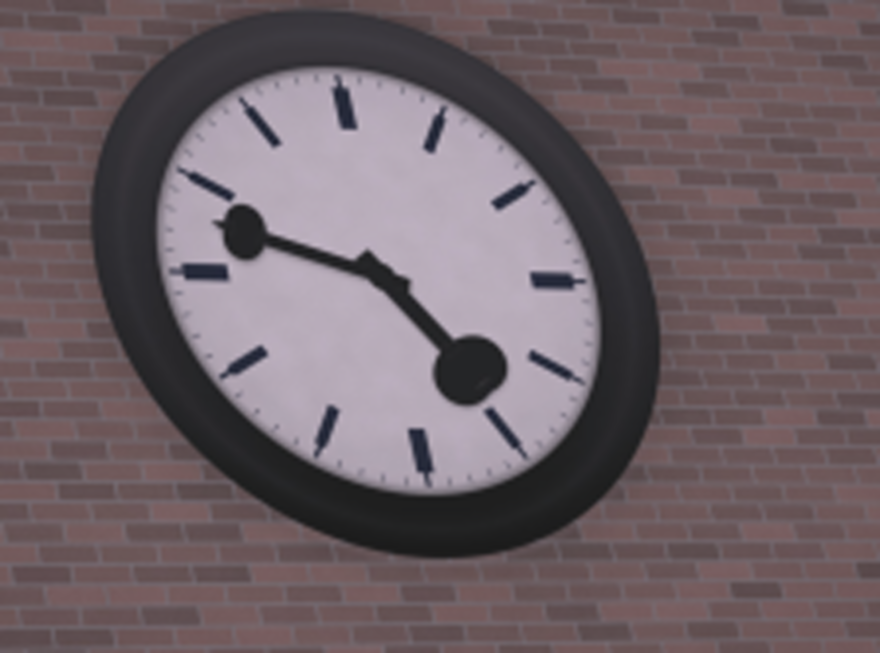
4,48
